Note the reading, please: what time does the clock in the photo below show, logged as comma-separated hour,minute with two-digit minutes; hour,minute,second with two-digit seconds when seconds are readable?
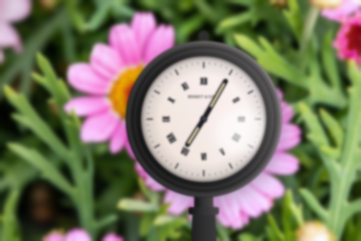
7,05
